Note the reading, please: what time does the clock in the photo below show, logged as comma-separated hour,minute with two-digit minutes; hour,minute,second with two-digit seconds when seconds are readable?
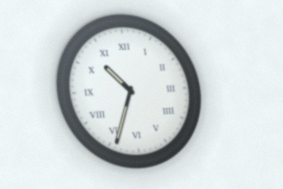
10,34
